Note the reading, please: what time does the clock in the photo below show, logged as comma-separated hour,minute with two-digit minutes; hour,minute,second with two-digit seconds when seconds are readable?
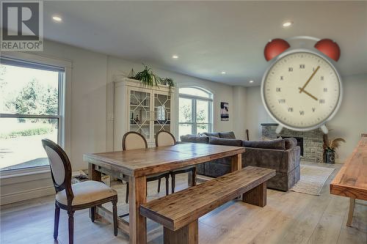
4,06
